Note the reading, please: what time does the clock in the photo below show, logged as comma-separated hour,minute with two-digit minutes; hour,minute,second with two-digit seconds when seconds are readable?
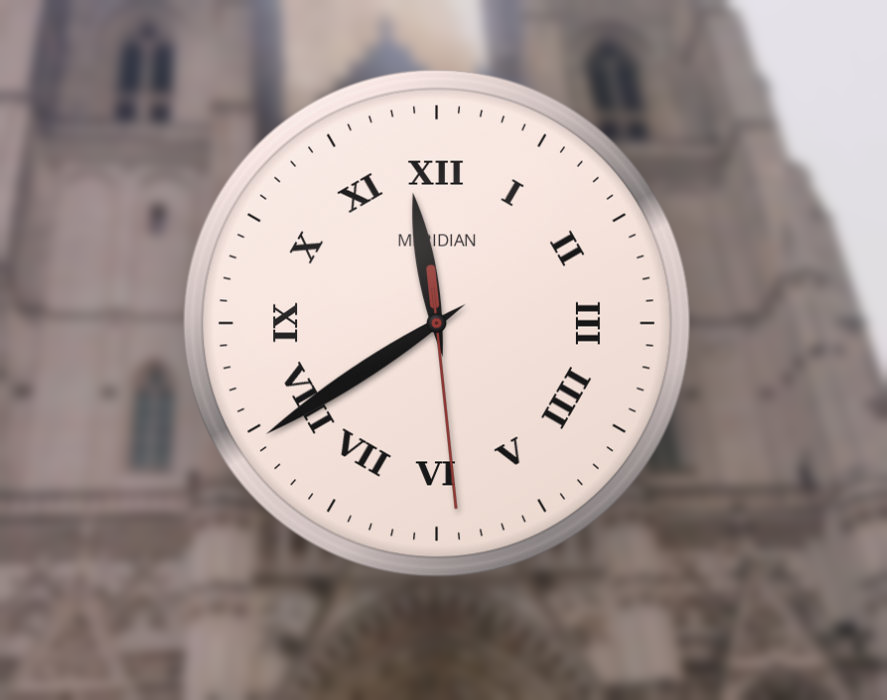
11,39,29
